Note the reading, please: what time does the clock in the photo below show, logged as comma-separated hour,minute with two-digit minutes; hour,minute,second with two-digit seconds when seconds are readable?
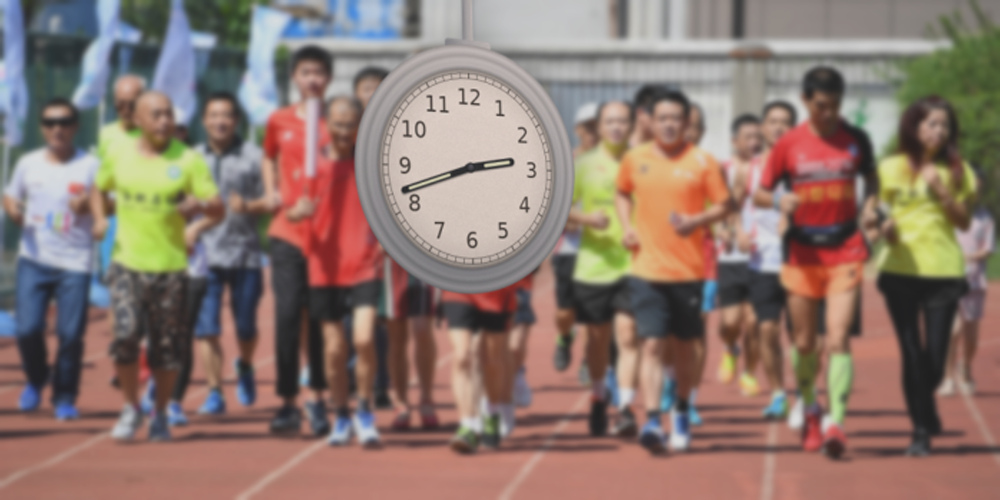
2,42
